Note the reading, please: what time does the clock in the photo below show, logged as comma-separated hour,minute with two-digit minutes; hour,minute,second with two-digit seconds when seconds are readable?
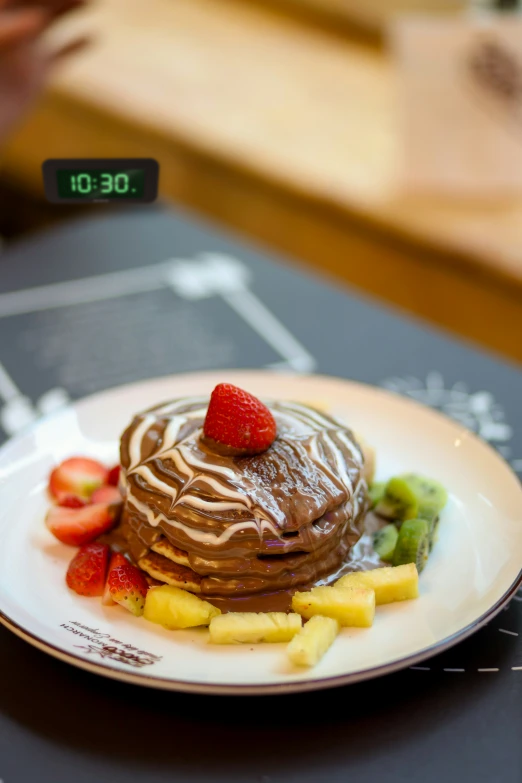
10,30
